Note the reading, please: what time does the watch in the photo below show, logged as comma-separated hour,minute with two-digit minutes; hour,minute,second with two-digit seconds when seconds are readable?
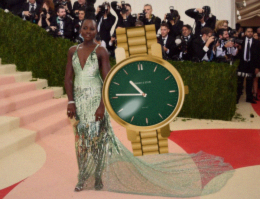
10,46
